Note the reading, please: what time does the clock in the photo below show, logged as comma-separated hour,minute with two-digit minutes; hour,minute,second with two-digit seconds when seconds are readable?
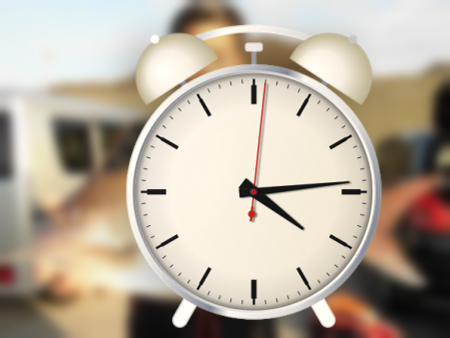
4,14,01
